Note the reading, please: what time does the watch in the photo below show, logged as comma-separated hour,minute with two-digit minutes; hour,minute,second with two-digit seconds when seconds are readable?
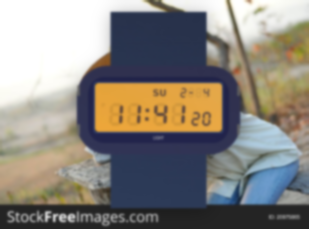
11,41,20
